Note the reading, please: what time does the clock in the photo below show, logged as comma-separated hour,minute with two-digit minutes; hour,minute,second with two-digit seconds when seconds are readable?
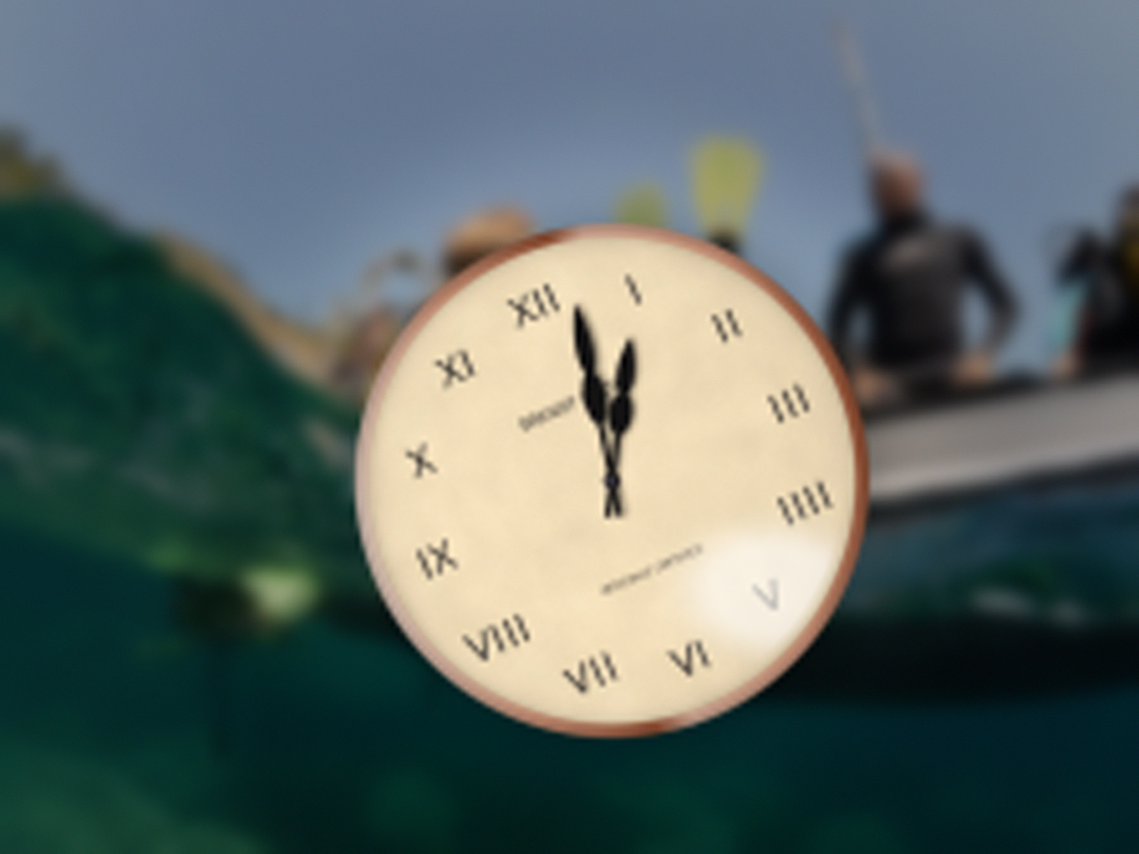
1,02
